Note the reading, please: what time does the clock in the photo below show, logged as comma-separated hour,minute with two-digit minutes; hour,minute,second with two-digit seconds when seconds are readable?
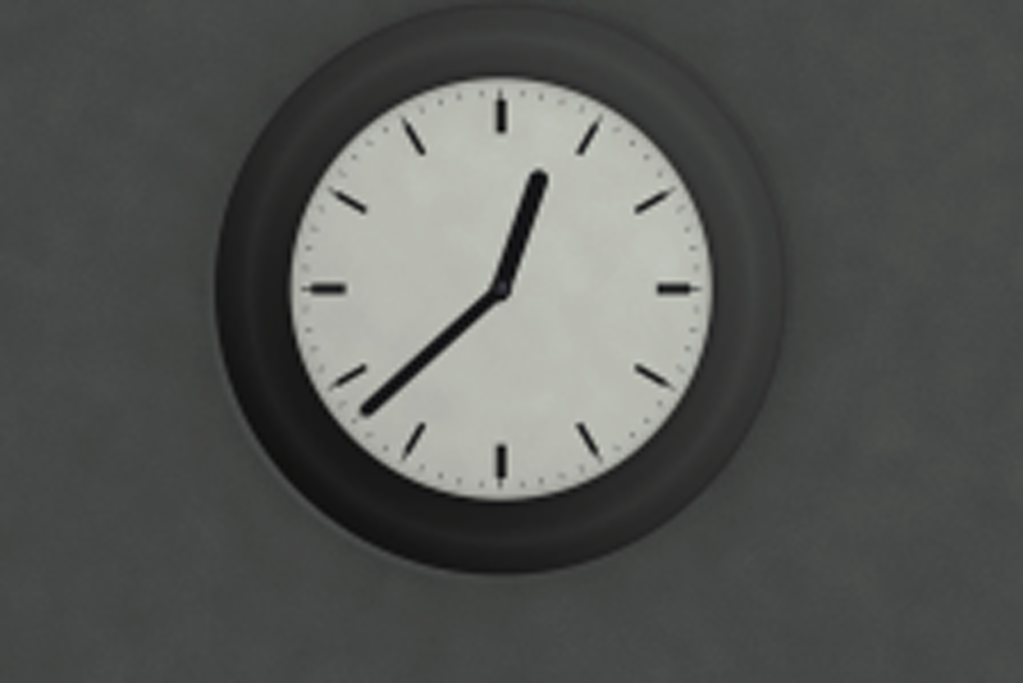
12,38
